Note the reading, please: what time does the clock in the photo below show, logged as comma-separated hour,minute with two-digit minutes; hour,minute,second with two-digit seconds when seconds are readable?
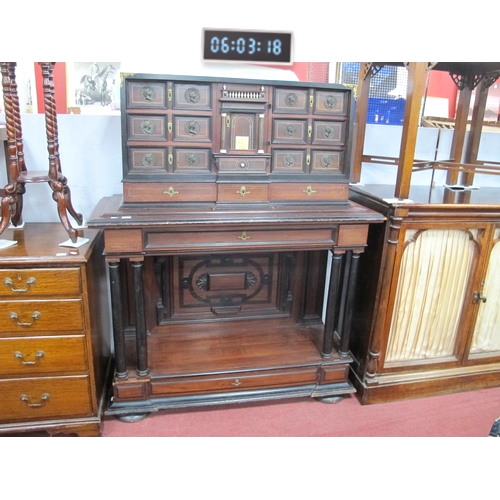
6,03,18
